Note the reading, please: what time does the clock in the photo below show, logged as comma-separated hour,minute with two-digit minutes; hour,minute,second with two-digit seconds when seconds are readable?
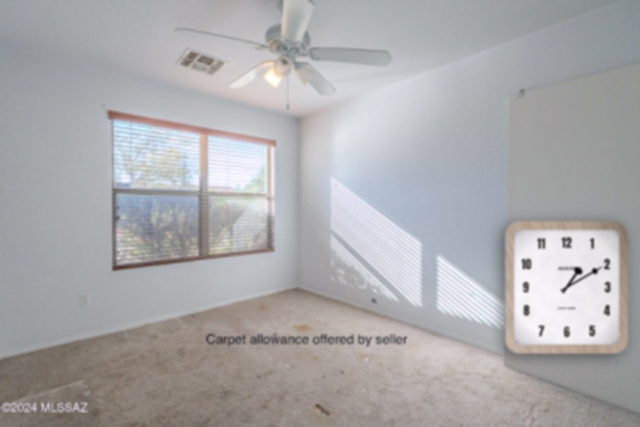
1,10
